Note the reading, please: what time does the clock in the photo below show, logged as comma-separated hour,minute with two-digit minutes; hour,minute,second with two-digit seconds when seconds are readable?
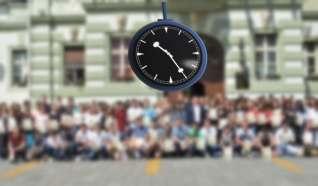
10,25
